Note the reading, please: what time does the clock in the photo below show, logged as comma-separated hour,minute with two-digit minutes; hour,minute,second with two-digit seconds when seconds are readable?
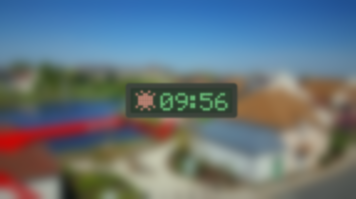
9,56
